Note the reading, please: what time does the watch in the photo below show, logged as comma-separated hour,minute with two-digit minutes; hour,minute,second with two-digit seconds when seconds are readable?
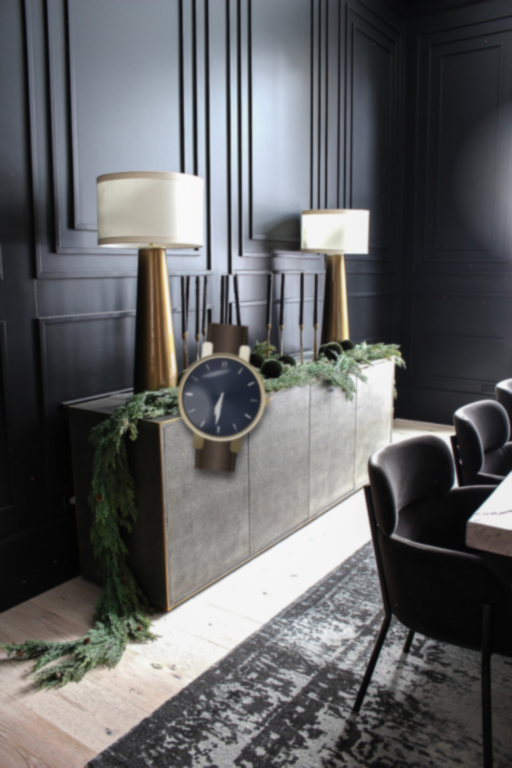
6,31
